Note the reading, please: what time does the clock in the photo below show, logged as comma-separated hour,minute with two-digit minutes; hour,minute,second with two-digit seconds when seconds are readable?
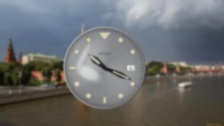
10,19
